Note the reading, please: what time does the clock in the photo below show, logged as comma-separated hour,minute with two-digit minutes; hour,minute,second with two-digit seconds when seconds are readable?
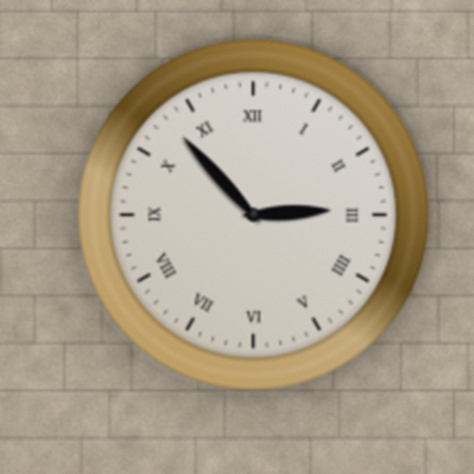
2,53
